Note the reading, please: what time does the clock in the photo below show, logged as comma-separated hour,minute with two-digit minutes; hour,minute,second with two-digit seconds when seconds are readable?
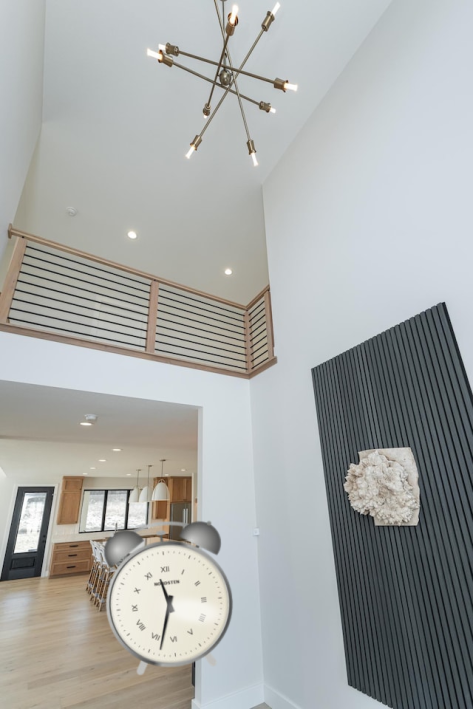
11,33
